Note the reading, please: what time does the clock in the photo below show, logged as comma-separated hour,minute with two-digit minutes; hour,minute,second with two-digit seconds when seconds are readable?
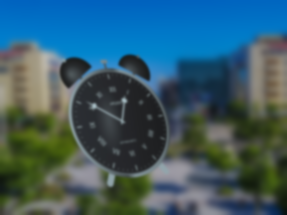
12,51
